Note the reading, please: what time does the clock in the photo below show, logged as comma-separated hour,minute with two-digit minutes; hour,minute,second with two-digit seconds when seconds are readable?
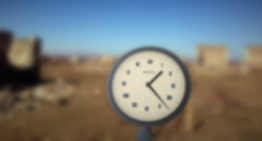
1,23
